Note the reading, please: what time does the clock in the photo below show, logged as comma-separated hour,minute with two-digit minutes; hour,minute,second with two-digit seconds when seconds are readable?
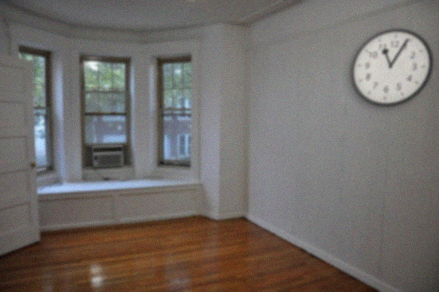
11,04
